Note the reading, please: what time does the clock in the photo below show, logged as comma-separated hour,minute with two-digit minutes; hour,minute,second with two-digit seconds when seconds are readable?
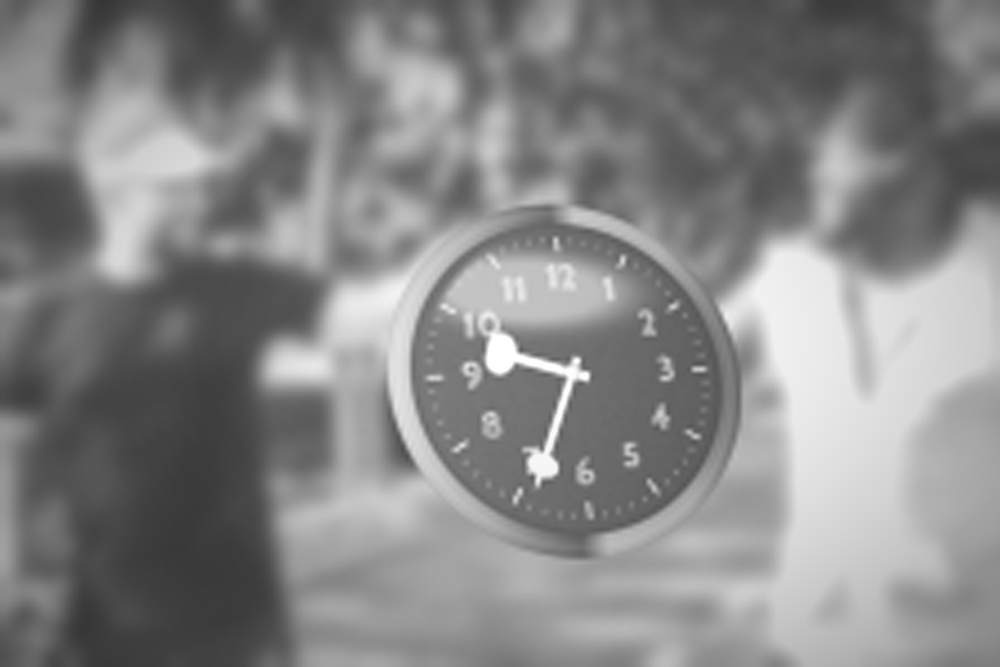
9,34
